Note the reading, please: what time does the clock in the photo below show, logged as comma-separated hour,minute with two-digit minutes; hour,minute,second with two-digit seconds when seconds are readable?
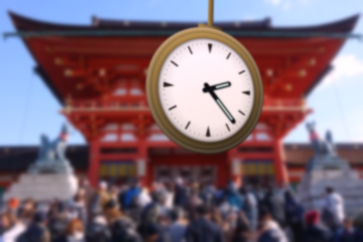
2,23
